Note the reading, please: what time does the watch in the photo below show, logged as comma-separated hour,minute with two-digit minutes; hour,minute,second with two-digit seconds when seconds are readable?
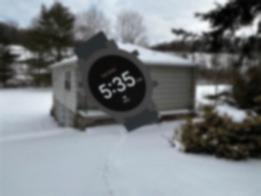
5,35
